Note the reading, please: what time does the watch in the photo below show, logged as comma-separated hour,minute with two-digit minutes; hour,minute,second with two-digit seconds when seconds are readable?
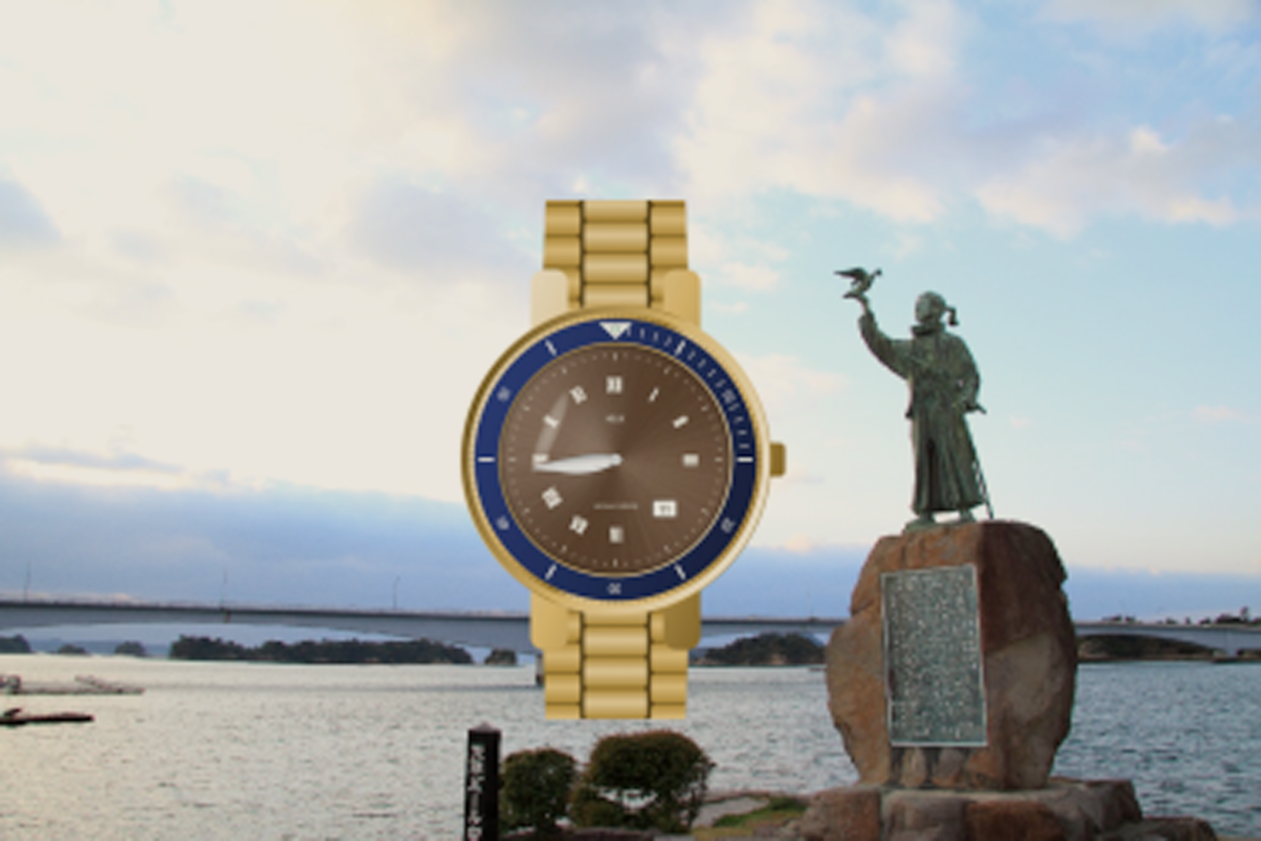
8,44
